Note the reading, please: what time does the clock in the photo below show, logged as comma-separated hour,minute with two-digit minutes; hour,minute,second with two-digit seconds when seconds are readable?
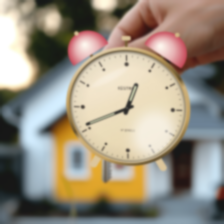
12,41
